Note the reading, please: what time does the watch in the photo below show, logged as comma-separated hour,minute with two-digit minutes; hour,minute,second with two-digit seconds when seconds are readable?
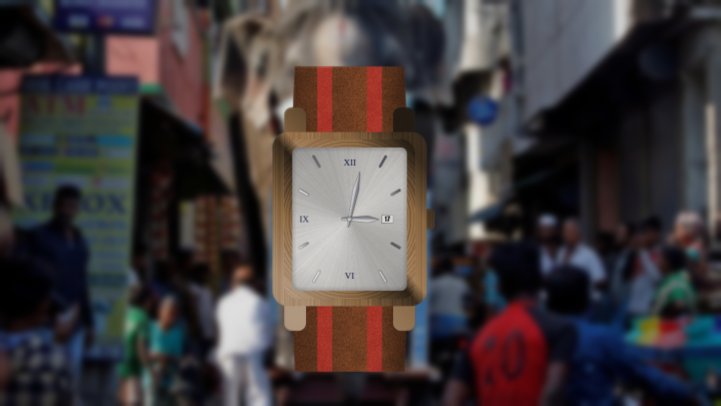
3,02
